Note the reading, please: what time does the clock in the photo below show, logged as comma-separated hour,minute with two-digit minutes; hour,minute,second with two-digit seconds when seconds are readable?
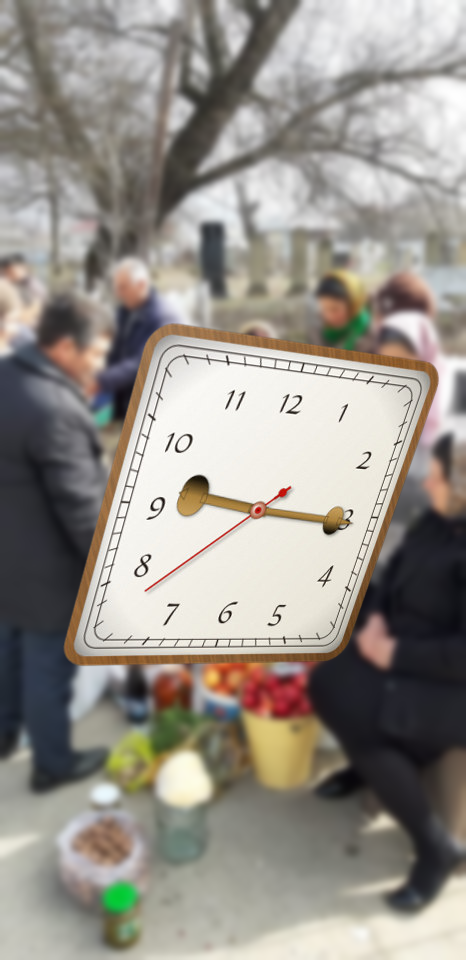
9,15,38
